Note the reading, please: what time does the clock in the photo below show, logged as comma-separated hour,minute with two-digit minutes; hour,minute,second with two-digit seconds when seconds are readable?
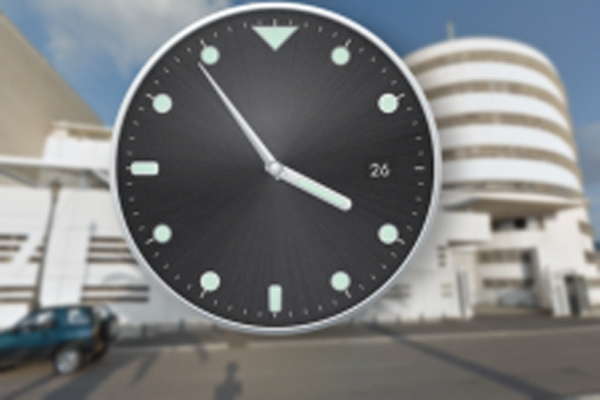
3,54
